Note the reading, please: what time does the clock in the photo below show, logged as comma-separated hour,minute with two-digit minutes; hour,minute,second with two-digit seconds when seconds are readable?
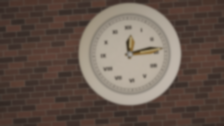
12,14
